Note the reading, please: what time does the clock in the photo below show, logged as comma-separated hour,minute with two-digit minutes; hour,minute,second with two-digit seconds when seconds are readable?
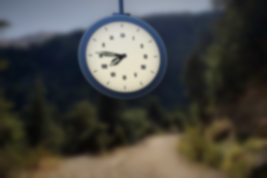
7,46
